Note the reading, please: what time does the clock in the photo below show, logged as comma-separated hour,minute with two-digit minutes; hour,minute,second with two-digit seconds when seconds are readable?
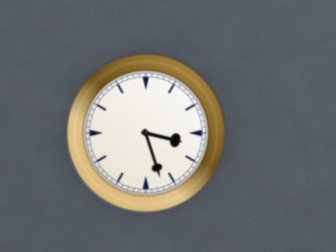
3,27
